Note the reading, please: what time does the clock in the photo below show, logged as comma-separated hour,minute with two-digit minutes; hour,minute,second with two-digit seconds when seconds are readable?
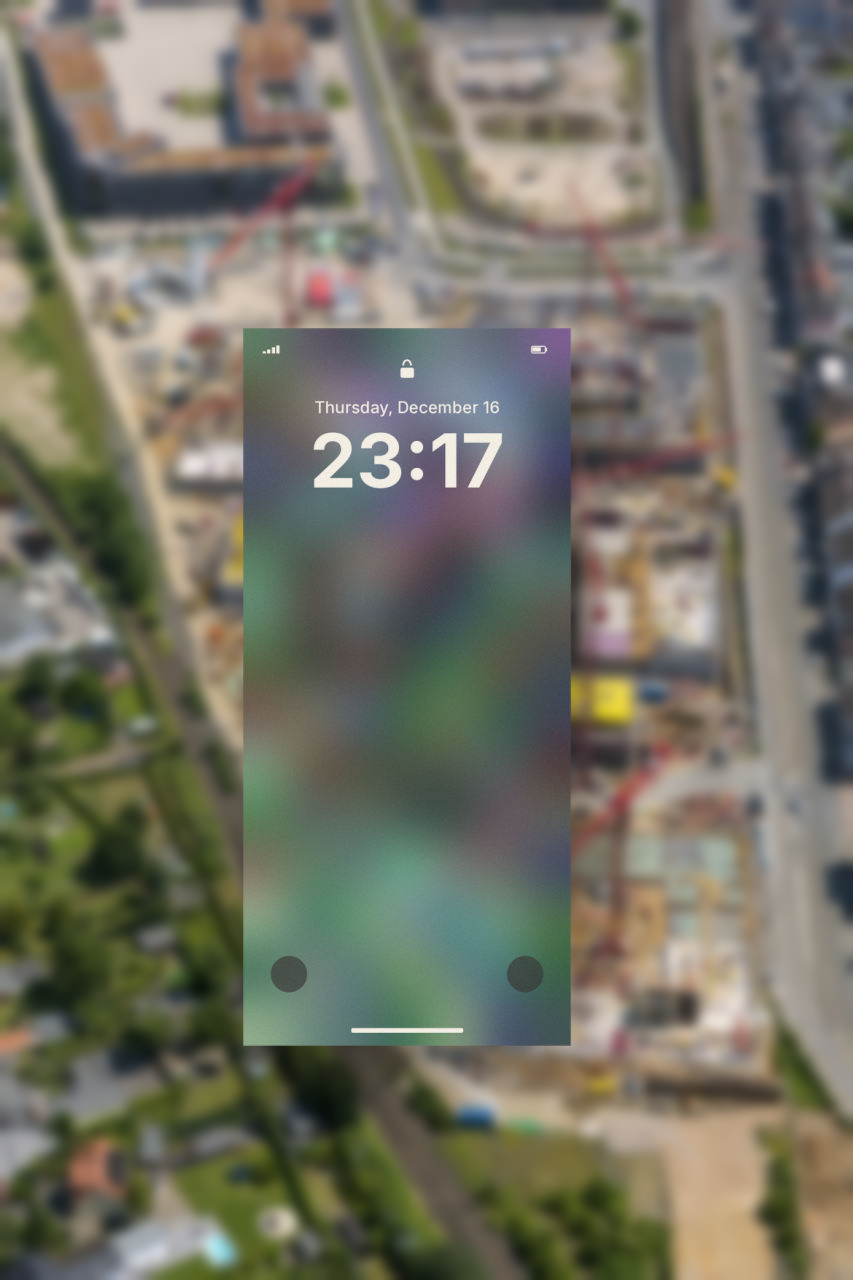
23,17
